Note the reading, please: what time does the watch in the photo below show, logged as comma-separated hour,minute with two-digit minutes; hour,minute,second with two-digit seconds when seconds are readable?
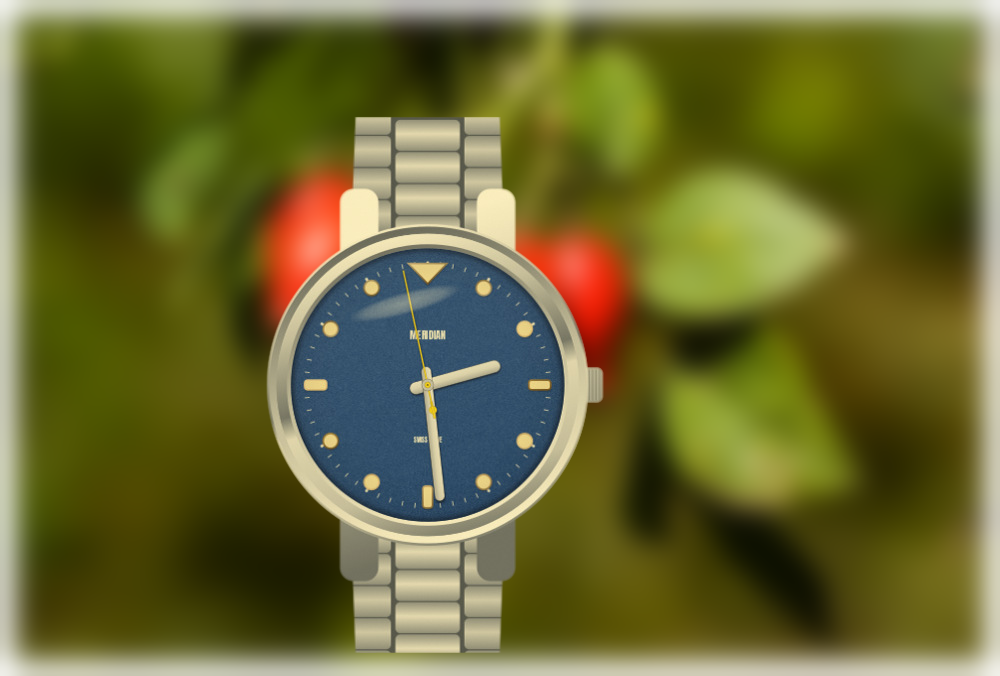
2,28,58
